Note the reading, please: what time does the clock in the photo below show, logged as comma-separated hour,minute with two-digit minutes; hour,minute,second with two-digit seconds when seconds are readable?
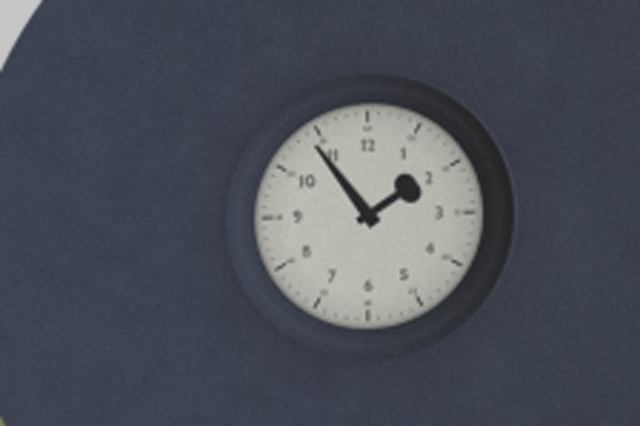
1,54
